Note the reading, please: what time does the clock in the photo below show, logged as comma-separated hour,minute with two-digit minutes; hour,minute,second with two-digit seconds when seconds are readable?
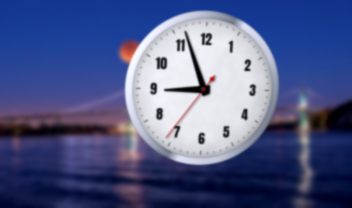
8,56,36
